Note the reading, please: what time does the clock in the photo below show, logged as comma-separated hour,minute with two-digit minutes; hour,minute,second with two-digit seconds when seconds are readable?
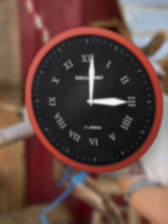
3,01
